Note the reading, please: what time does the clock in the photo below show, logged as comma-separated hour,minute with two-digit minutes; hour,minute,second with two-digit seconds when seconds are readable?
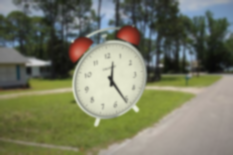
12,26
